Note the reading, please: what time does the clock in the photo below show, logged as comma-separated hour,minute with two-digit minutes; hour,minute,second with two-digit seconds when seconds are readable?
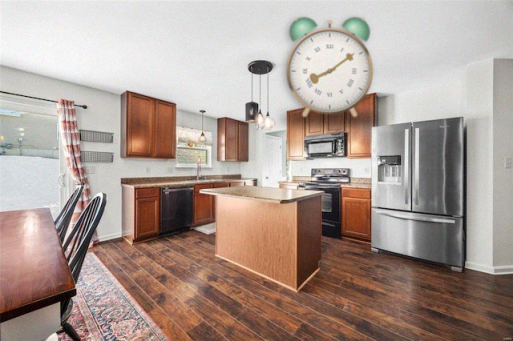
8,09
